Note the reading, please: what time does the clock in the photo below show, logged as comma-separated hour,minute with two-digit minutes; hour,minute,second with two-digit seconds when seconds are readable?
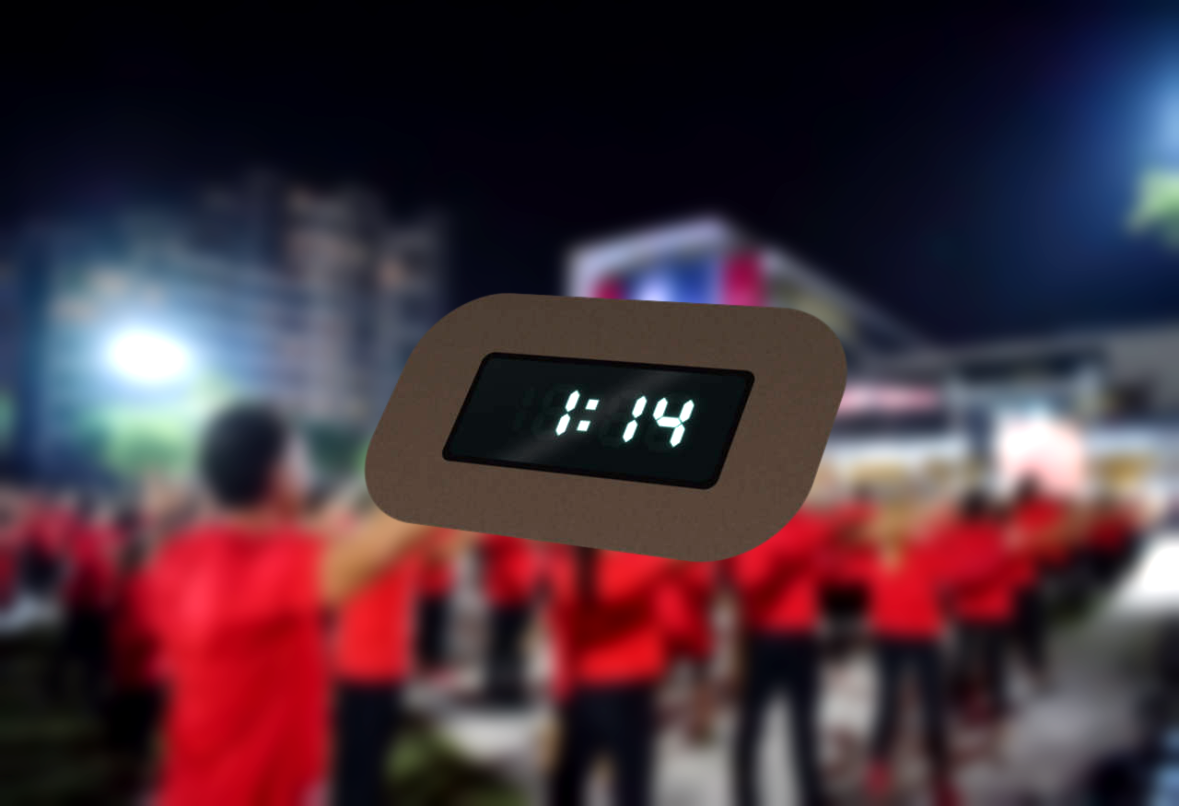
1,14
